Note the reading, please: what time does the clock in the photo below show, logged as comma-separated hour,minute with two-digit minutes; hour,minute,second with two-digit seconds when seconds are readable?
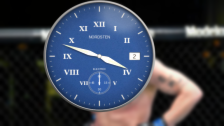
3,48
